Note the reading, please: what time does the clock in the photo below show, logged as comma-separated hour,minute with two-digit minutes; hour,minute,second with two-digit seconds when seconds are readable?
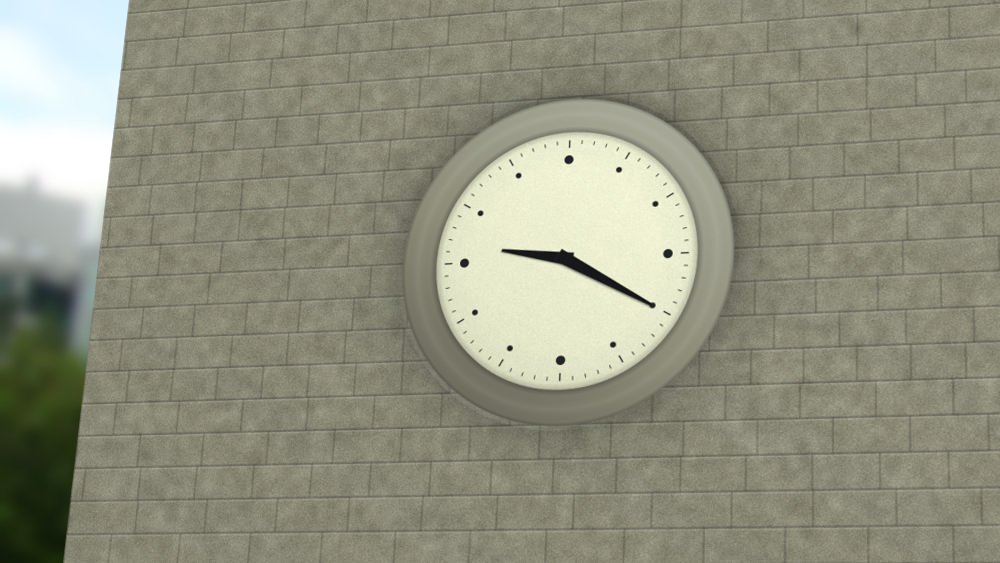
9,20
